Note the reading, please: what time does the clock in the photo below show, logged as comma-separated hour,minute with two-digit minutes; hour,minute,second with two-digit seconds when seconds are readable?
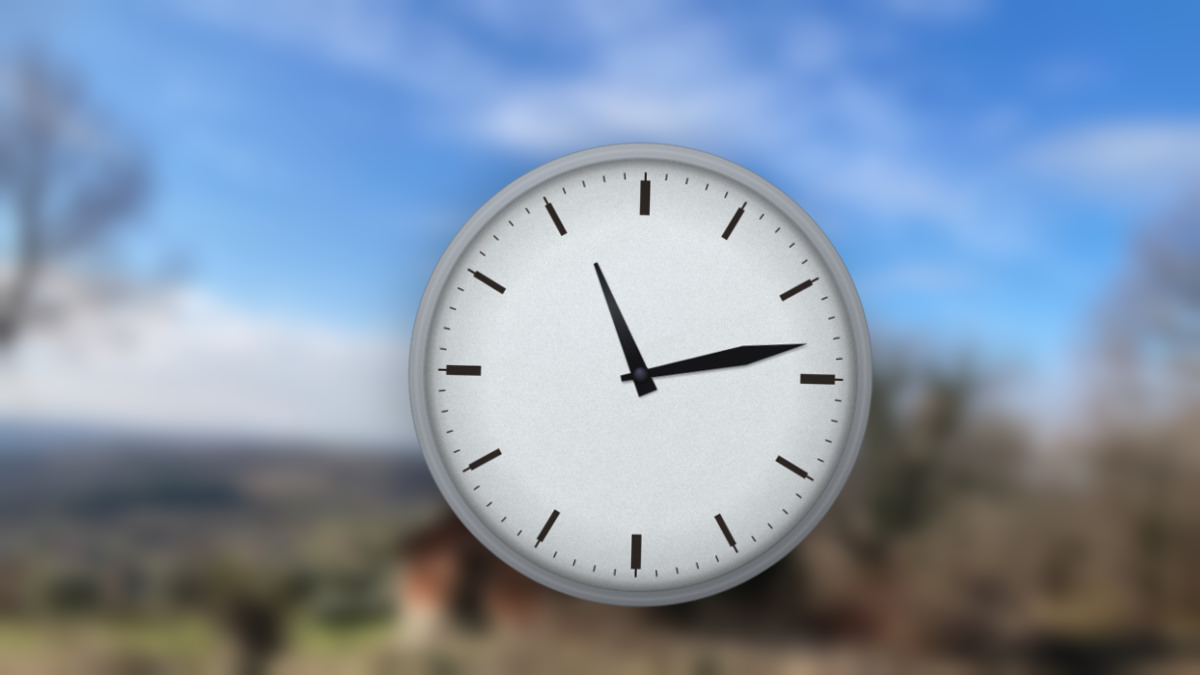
11,13
